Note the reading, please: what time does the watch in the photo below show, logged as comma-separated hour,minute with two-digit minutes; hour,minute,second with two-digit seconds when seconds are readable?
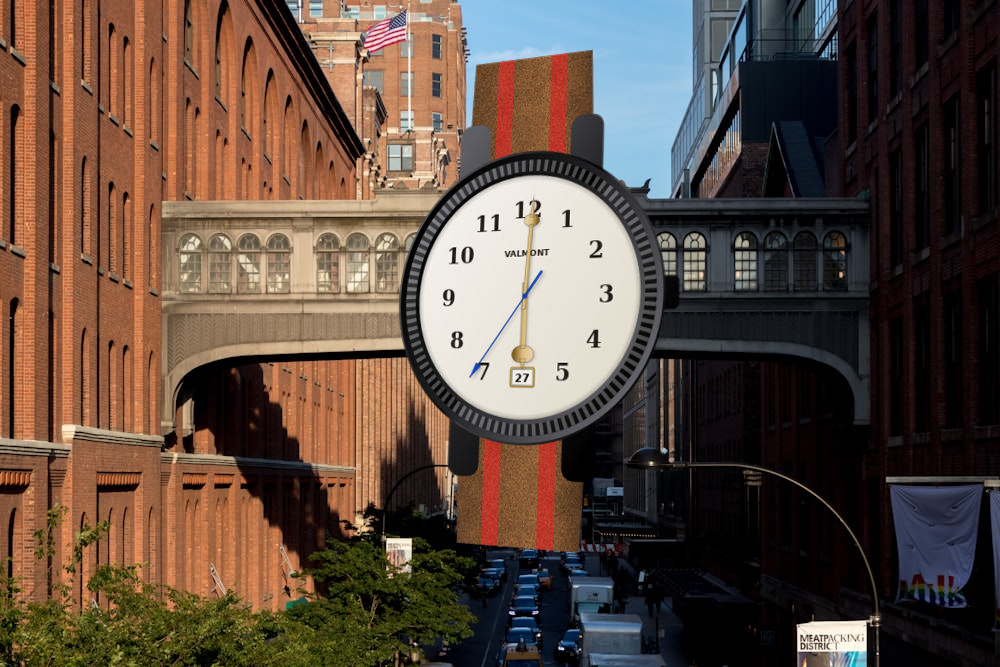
6,00,36
